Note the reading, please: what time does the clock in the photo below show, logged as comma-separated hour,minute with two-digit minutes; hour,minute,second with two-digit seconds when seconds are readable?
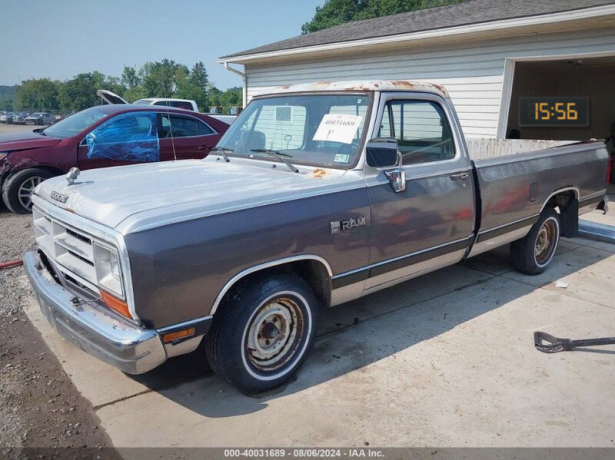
15,56
